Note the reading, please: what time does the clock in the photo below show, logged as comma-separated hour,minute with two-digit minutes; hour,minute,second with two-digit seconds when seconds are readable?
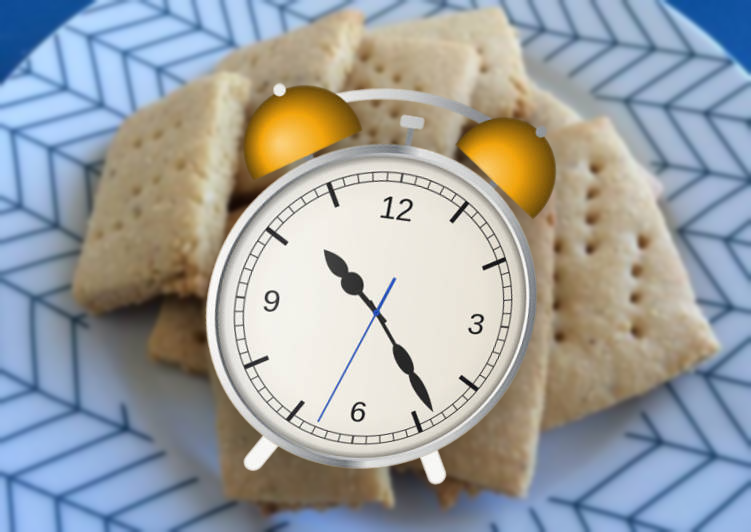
10,23,33
